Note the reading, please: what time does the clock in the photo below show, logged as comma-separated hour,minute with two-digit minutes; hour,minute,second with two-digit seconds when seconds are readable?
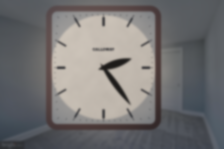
2,24
